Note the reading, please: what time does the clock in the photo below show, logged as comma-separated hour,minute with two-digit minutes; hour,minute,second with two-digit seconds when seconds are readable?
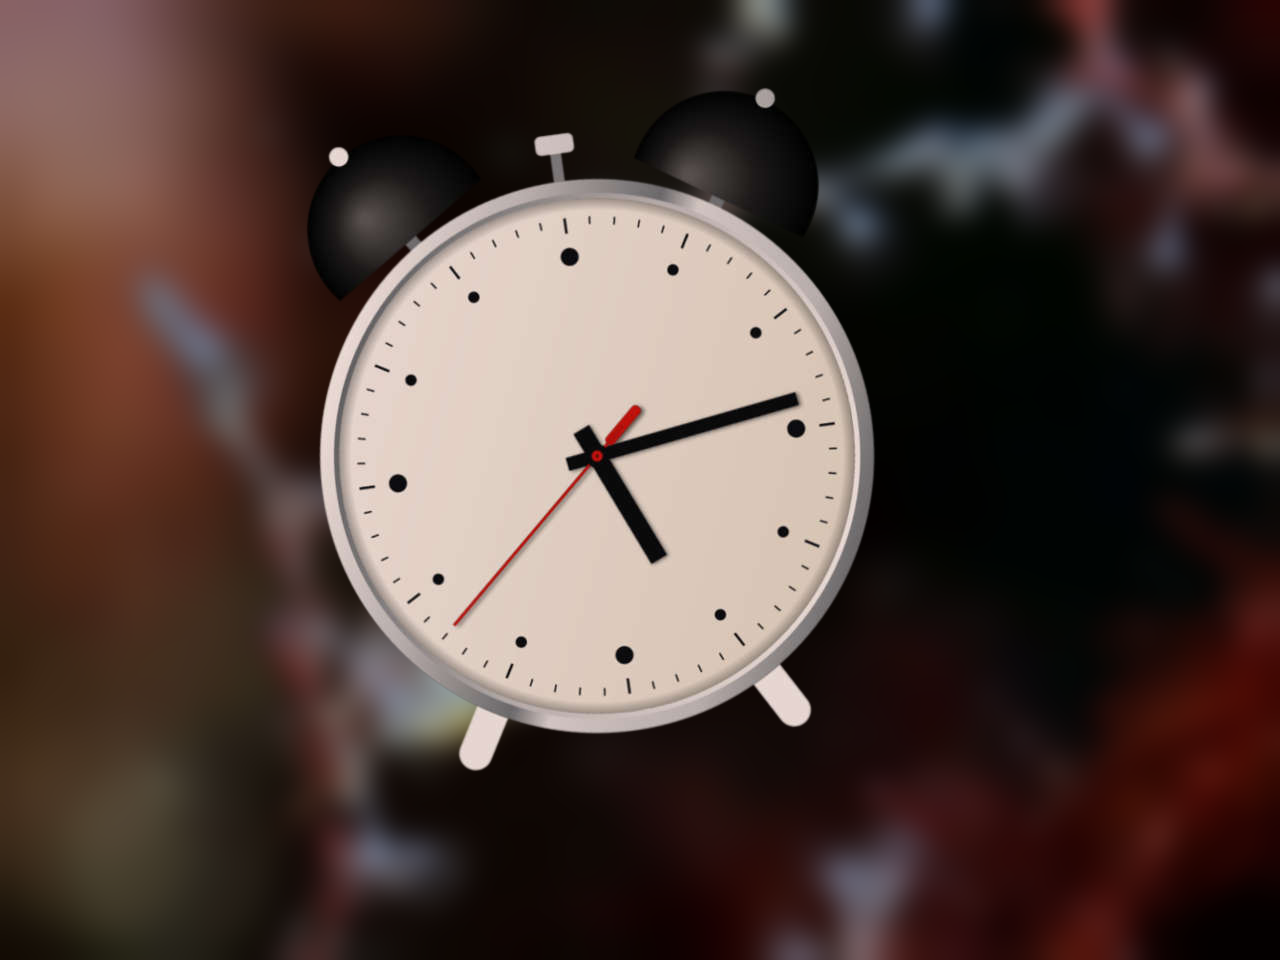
5,13,38
